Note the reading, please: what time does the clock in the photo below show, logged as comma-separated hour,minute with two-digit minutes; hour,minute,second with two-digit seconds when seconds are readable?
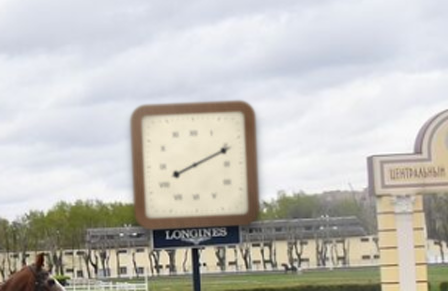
8,11
